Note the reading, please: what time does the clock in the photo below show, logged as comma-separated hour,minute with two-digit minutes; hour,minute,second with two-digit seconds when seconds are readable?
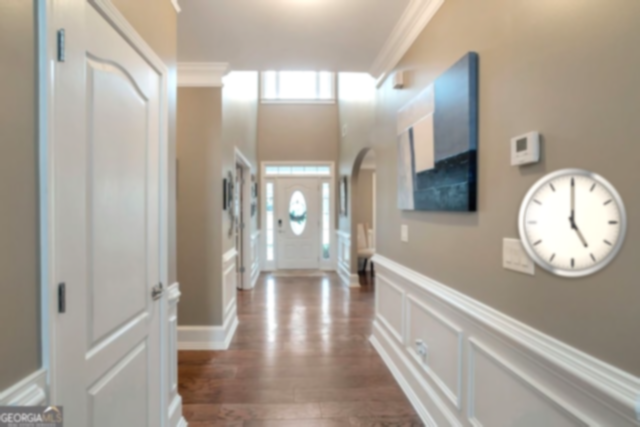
5,00
